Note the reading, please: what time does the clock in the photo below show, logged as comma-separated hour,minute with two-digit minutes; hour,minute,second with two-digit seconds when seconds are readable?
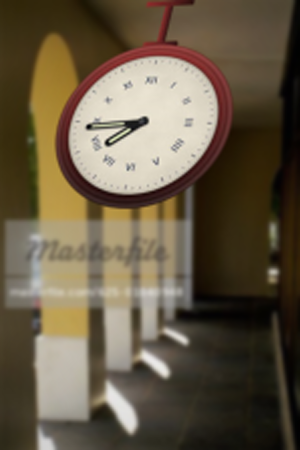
7,44
